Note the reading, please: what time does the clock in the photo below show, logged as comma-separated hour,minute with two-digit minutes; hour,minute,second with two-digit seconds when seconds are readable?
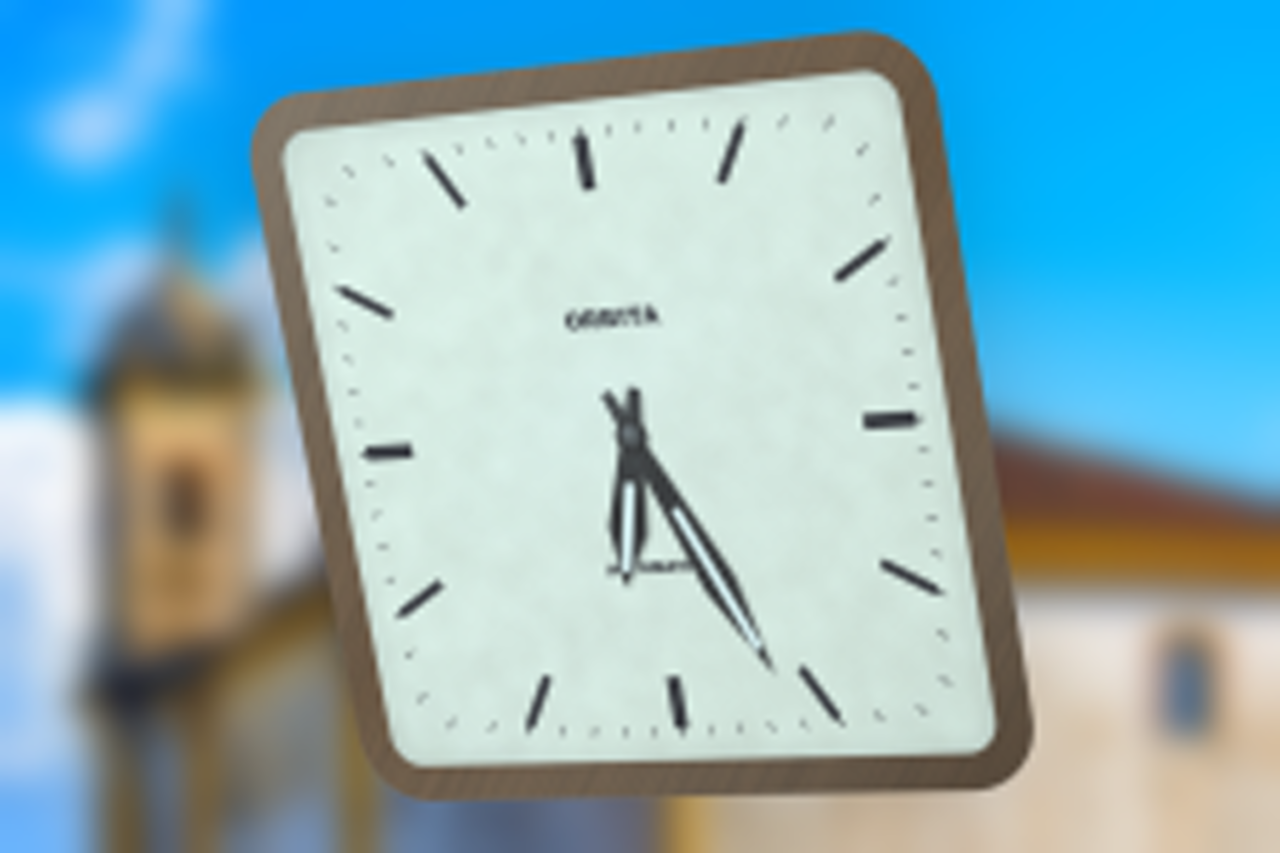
6,26
